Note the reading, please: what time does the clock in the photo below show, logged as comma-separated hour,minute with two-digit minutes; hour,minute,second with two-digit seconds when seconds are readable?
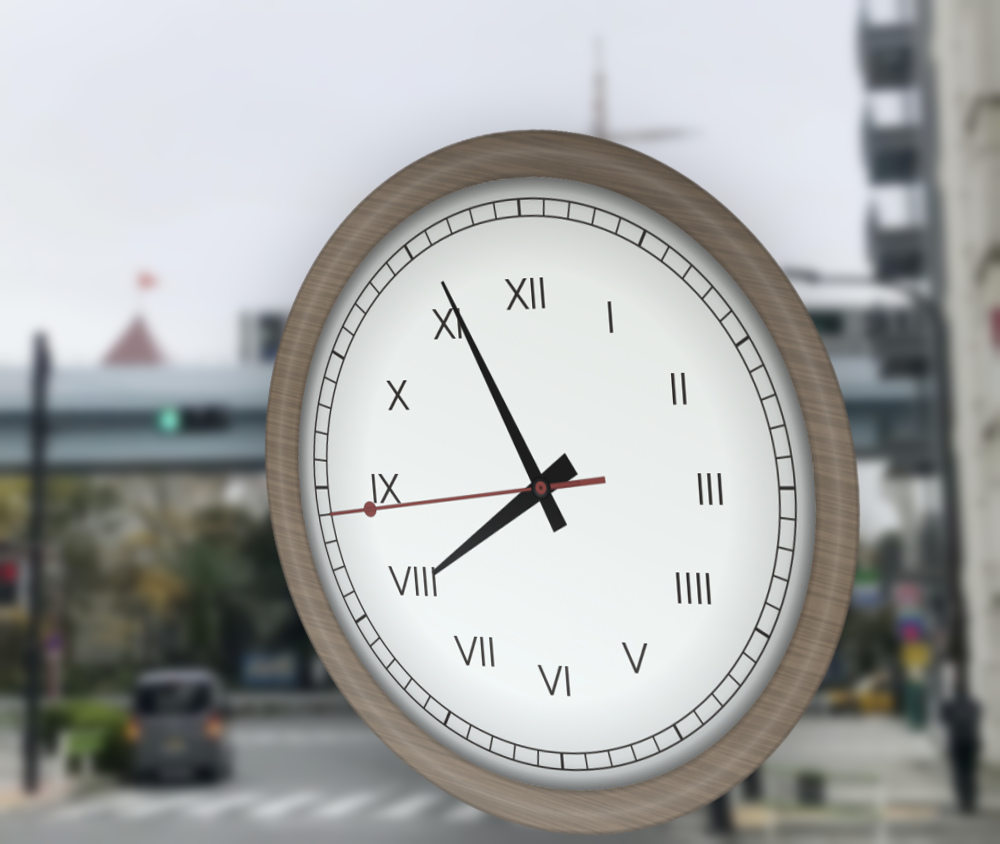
7,55,44
